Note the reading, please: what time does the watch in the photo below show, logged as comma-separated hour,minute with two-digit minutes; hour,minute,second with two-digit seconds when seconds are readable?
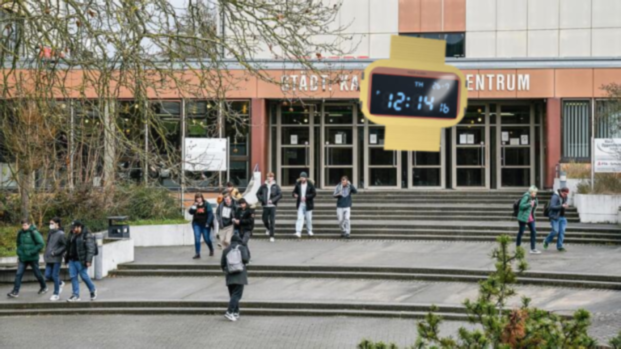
12,14,16
